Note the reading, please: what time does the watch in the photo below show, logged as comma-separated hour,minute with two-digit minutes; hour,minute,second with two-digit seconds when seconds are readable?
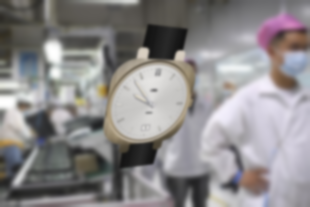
9,53
